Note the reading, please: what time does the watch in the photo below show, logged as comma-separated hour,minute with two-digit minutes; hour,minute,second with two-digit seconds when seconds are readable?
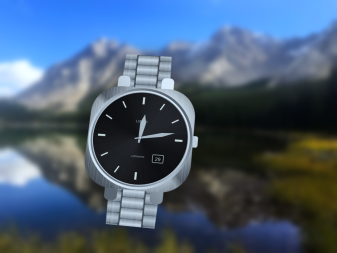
12,13
